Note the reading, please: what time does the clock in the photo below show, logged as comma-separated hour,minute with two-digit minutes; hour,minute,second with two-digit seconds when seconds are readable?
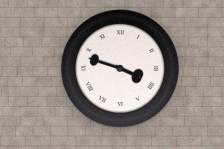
3,48
